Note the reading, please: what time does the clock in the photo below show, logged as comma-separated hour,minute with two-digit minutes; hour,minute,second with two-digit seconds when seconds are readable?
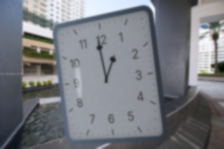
12,59
